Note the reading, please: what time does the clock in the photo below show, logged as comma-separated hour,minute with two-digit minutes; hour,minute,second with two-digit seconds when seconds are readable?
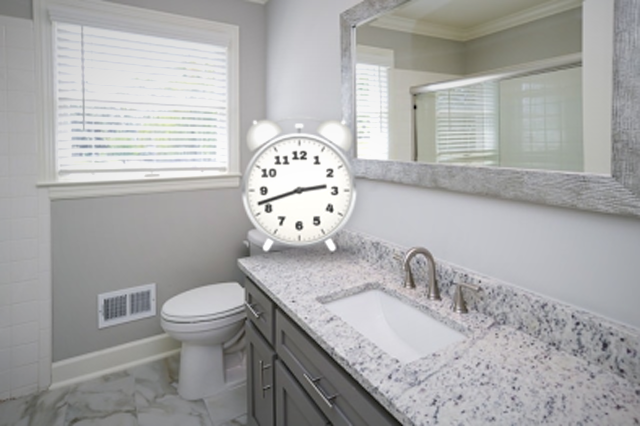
2,42
